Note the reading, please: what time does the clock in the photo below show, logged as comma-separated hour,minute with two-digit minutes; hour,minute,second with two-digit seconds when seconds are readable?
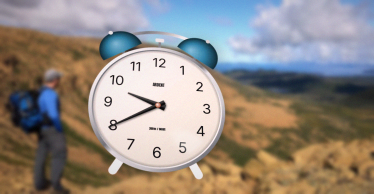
9,40
